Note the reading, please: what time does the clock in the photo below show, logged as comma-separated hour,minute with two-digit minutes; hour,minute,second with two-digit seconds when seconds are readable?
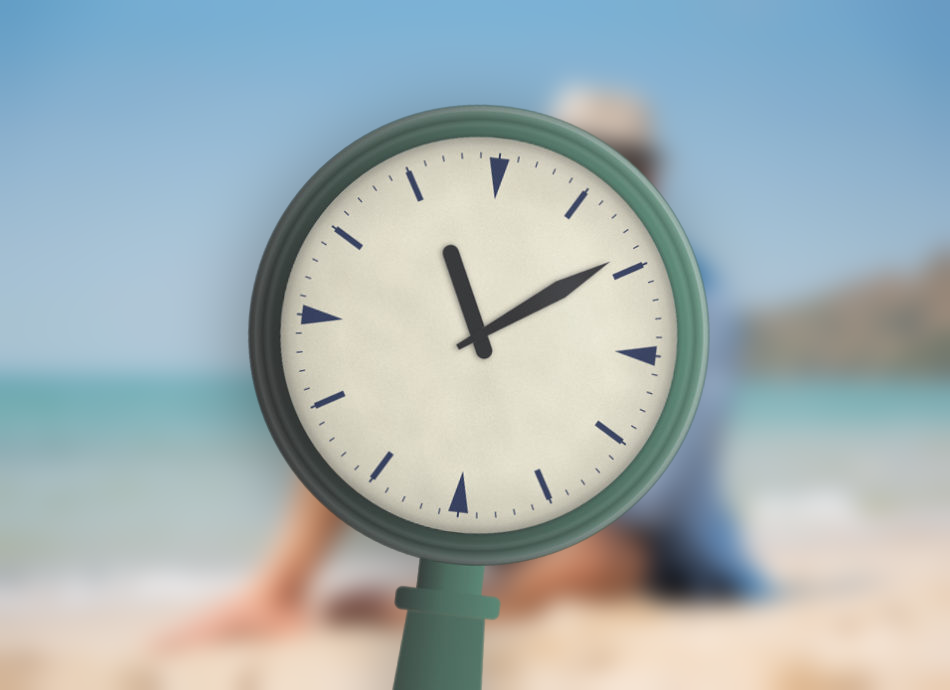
11,09
